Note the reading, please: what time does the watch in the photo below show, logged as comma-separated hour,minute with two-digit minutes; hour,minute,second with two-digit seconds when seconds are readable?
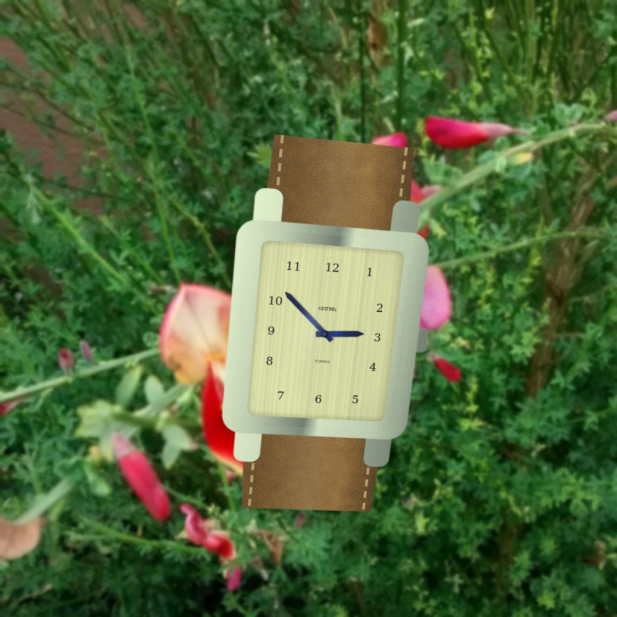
2,52
